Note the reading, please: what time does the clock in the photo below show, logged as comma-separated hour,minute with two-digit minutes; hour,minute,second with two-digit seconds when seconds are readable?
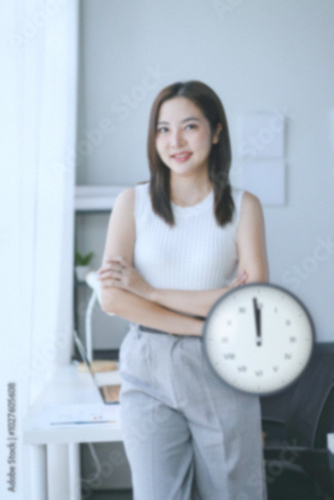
11,59
